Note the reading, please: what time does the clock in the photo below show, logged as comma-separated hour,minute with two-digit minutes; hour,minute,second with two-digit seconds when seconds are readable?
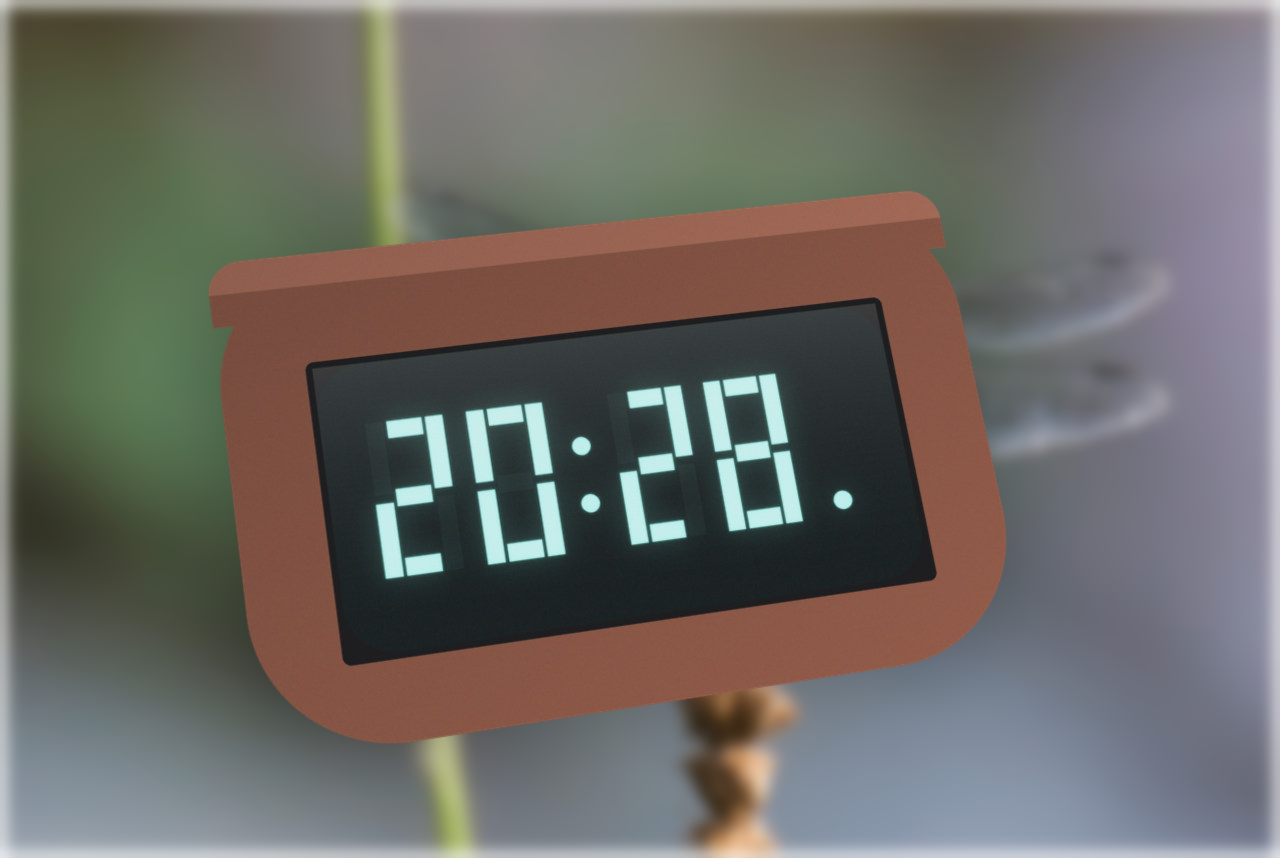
20,28
